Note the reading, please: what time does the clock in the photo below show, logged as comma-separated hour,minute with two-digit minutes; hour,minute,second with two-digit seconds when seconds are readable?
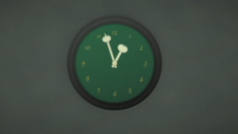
12,57
